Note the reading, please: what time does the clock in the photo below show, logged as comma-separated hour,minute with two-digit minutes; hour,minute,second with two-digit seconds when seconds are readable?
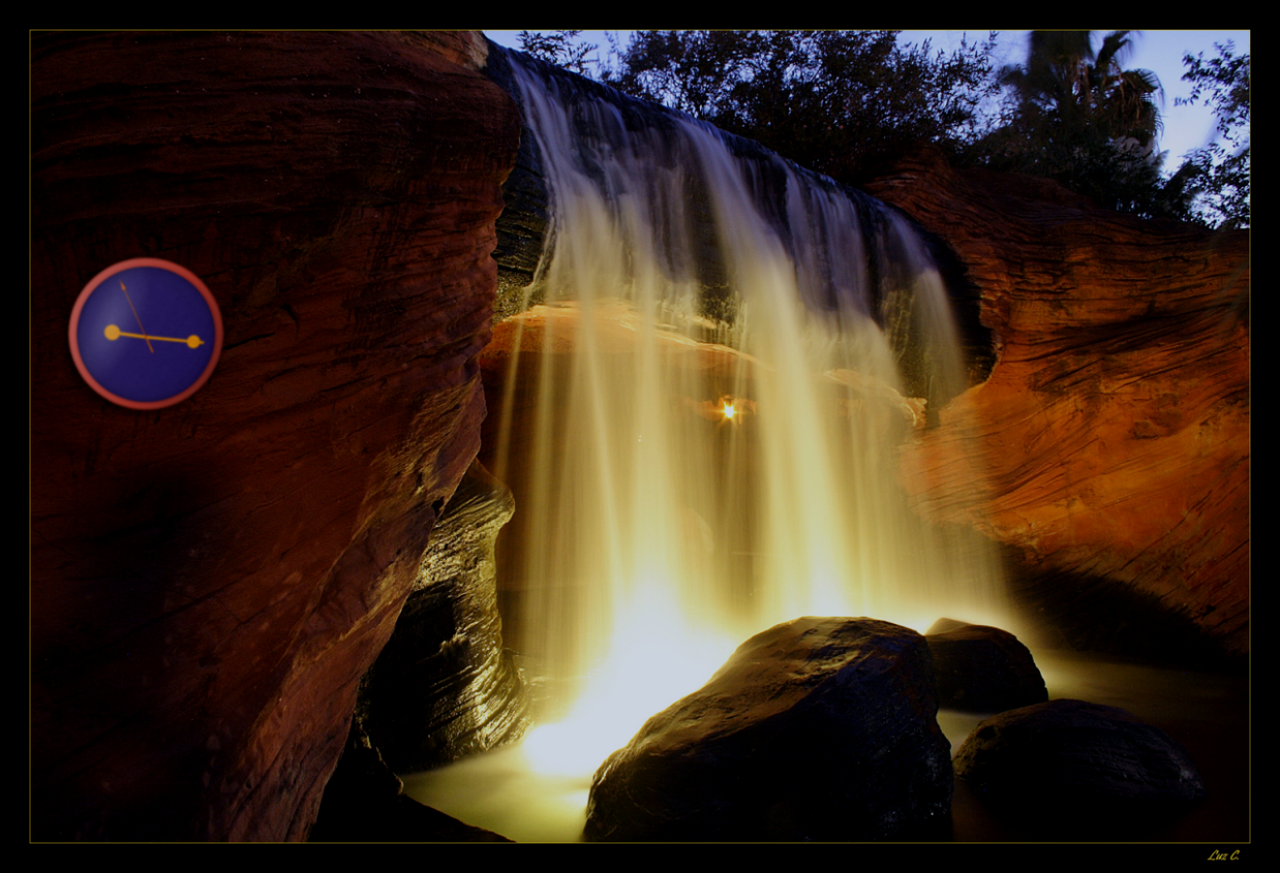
9,15,56
